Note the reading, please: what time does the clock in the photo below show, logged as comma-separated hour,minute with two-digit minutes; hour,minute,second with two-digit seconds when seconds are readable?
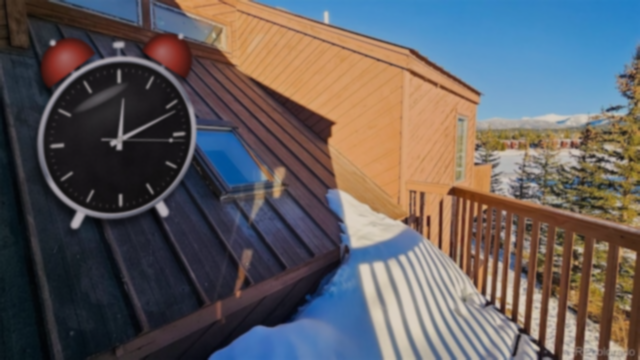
12,11,16
